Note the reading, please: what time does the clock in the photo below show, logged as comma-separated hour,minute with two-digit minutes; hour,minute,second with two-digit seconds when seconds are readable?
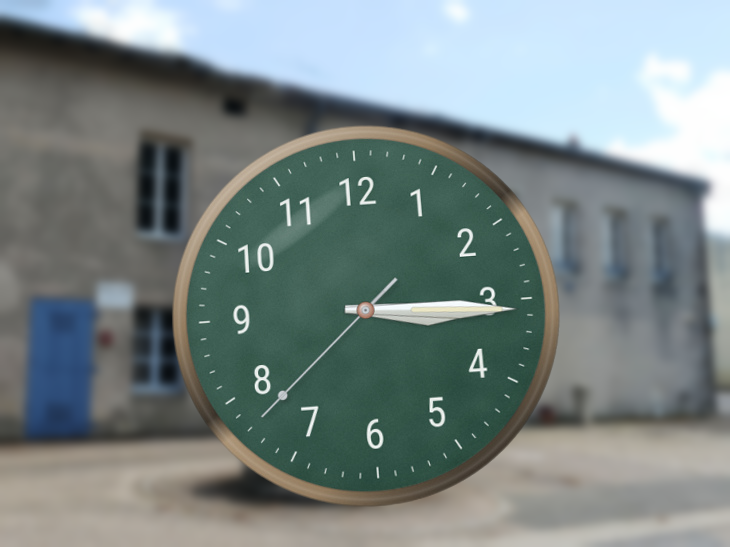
3,15,38
